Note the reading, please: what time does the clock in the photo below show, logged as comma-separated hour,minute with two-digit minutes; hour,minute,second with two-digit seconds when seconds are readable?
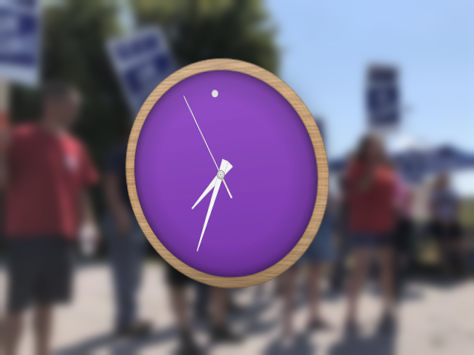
7,33,56
